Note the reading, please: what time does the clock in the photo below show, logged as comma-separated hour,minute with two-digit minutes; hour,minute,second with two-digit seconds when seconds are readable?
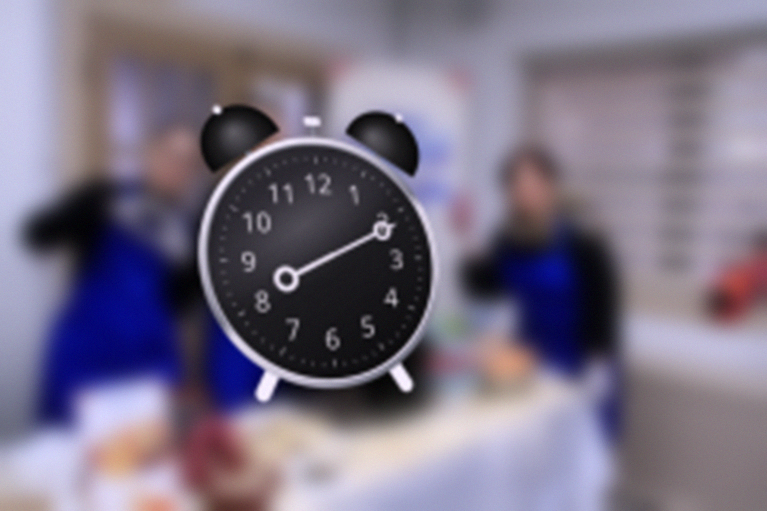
8,11
